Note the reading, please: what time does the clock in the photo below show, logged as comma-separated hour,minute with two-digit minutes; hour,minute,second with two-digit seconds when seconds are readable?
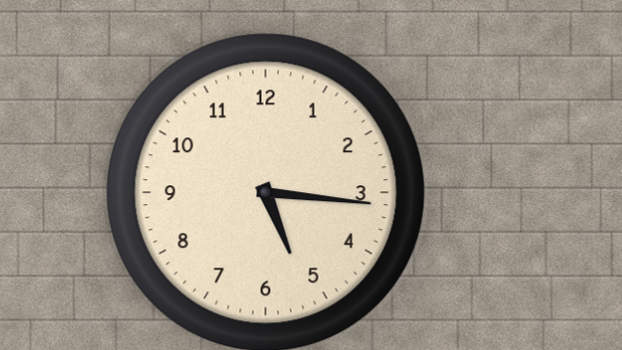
5,16
